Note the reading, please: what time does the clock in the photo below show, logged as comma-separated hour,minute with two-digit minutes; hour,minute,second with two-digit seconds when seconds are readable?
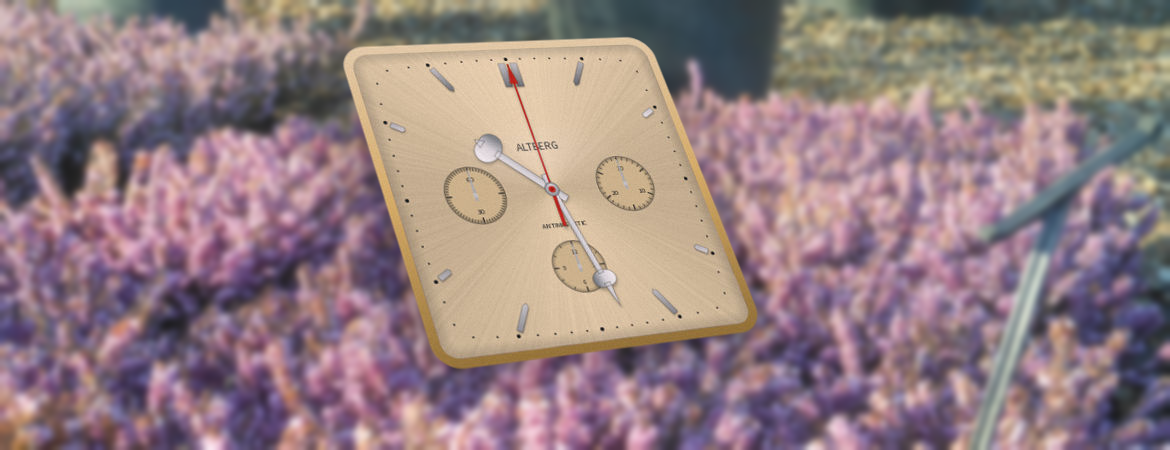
10,28
